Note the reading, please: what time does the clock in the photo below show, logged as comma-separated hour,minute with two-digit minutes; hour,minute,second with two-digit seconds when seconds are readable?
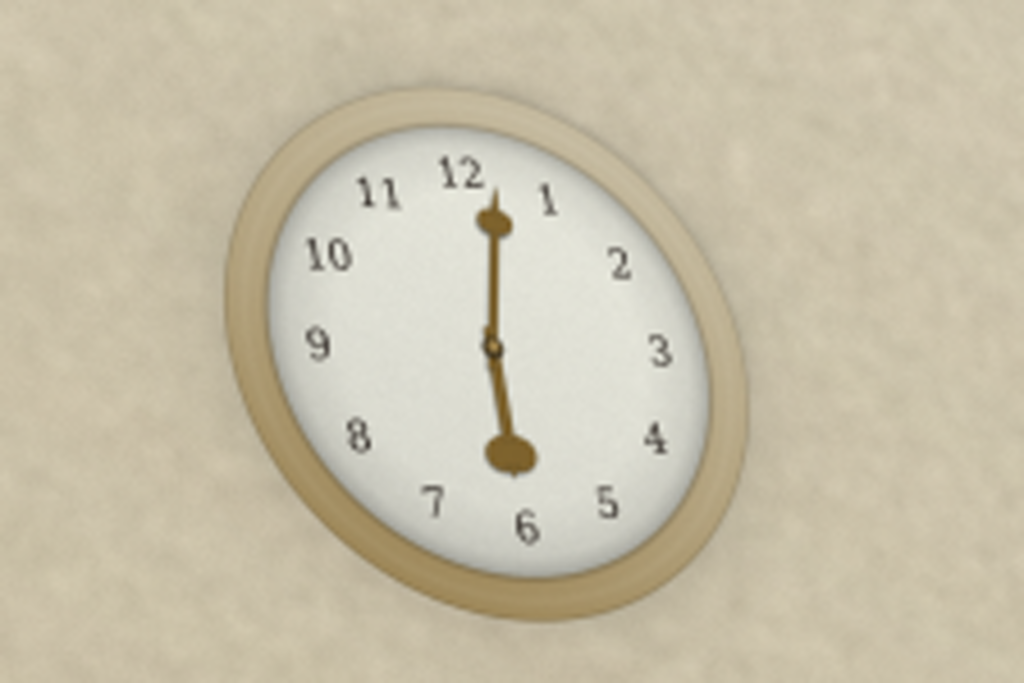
6,02
